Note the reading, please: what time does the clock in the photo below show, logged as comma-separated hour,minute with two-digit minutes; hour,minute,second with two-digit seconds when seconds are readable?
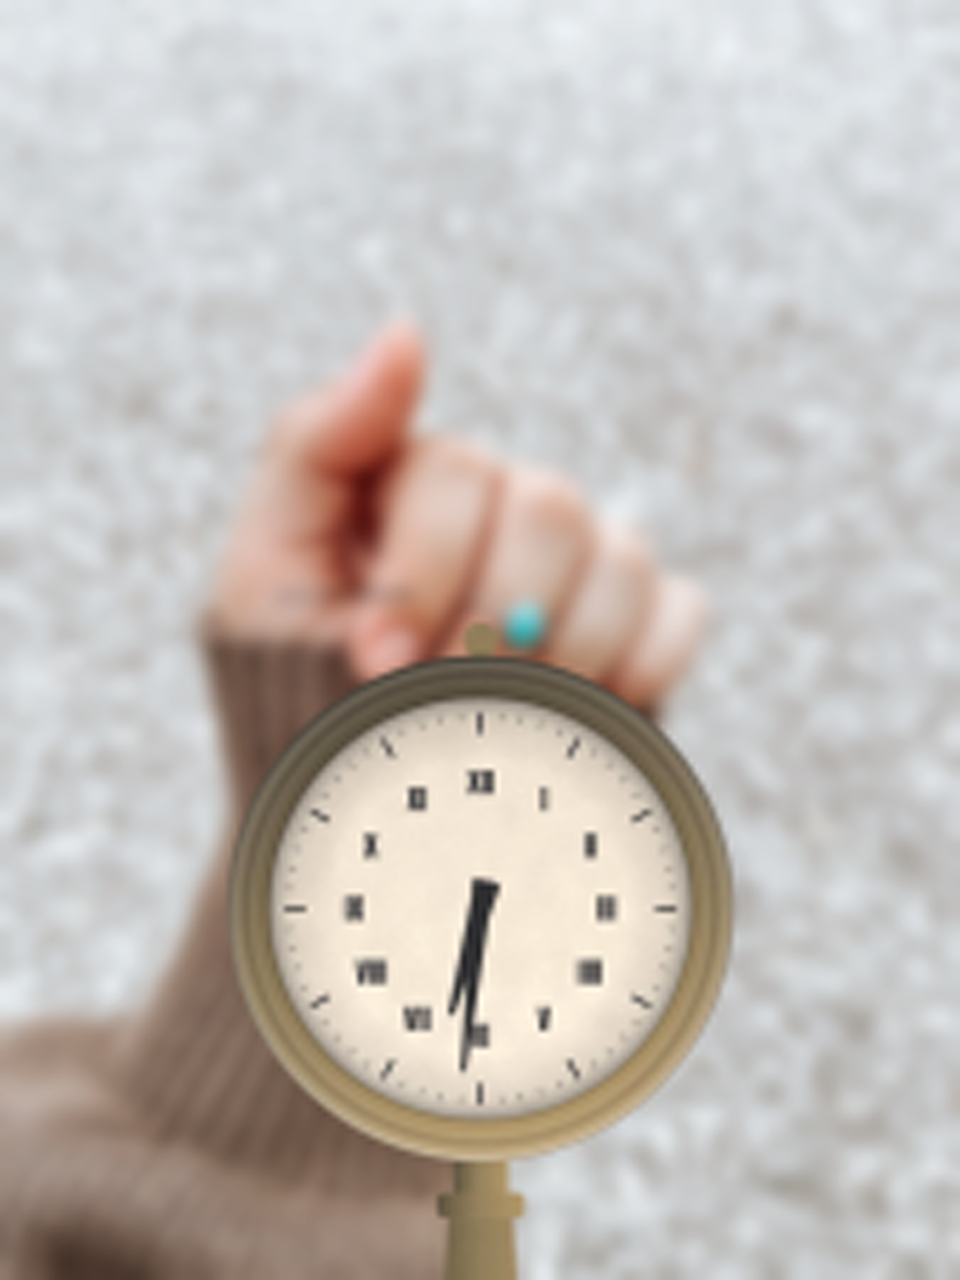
6,31
